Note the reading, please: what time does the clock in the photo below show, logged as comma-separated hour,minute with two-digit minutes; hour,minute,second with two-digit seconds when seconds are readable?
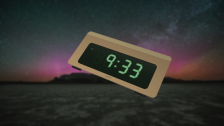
9,33
